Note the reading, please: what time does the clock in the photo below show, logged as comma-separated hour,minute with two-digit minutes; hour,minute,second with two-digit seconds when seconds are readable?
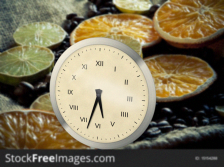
5,33
